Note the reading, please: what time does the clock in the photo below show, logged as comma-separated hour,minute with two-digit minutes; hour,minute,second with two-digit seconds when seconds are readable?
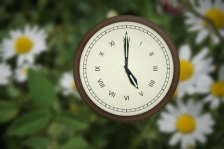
5,00
